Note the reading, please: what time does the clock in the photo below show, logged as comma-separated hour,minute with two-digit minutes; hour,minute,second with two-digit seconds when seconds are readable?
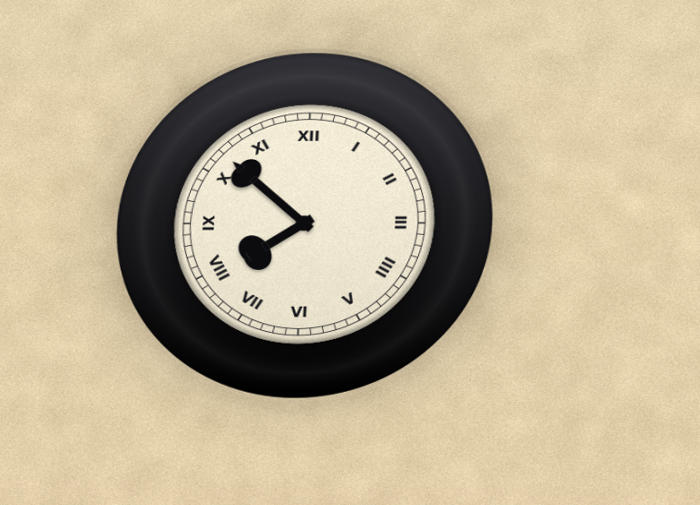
7,52
